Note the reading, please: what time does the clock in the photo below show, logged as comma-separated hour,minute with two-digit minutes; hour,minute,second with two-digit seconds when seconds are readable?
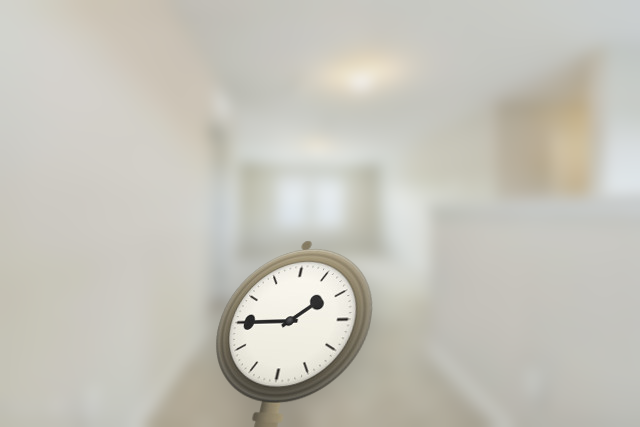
1,45
